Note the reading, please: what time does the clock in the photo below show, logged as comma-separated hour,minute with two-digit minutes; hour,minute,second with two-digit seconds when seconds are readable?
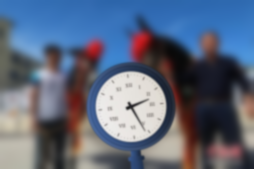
2,26
